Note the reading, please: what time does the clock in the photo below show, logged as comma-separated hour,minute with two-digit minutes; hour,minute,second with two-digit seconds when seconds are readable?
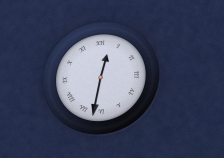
12,32
